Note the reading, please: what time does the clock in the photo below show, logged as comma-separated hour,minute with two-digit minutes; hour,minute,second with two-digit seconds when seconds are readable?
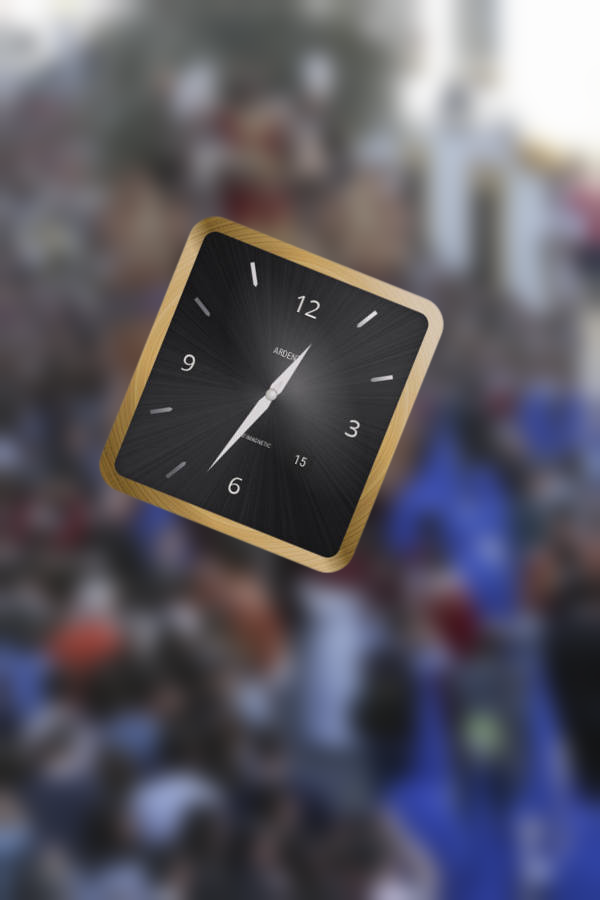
12,33
